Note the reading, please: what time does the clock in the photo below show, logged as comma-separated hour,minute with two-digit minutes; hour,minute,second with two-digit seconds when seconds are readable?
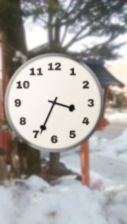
3,34
